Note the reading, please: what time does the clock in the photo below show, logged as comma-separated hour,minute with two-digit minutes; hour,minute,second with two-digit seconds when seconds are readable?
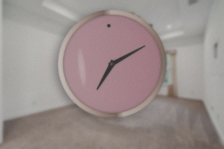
7,11
